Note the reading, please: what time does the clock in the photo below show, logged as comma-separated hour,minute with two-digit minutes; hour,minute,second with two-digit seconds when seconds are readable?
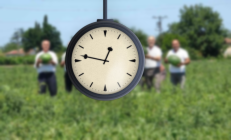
12,47
